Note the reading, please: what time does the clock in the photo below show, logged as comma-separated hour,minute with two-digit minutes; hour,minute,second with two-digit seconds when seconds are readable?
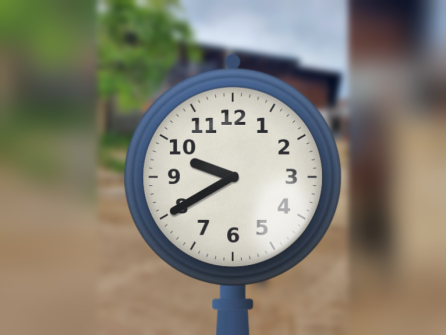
9,40
